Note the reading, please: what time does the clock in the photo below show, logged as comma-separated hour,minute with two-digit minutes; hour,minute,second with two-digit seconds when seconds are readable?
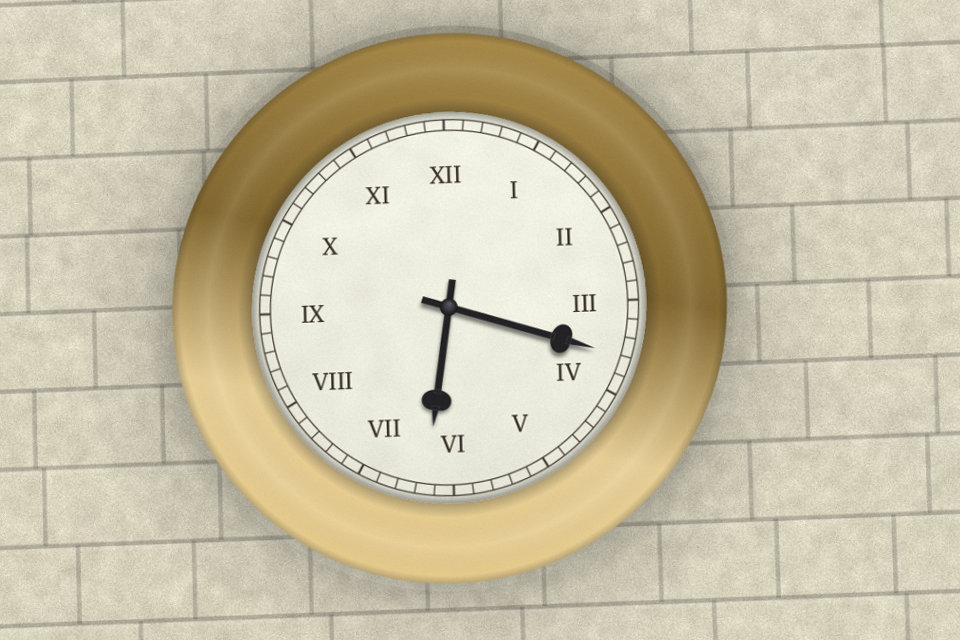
6,18
